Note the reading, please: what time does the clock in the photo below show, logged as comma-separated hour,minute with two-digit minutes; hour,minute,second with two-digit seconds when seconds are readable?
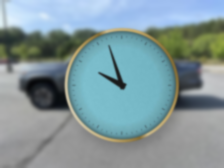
9,57
